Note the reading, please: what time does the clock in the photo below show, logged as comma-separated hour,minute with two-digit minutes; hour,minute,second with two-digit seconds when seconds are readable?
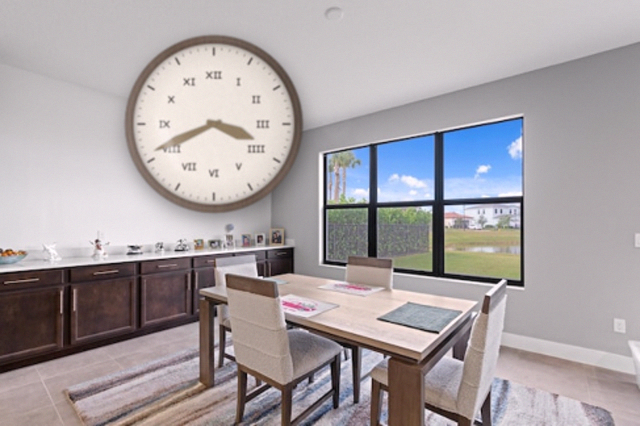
3,41
